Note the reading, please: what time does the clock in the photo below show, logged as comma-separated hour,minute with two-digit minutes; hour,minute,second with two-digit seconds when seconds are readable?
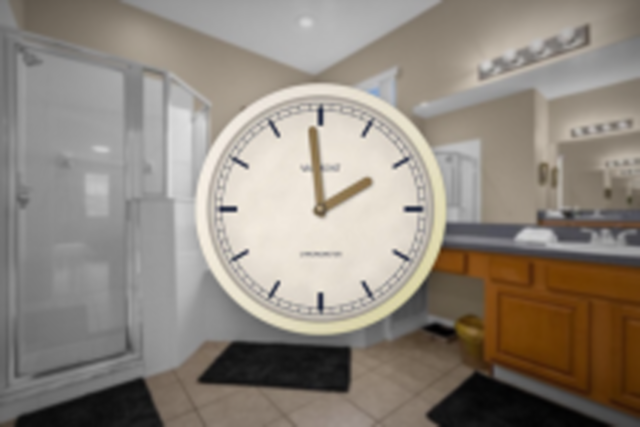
1,59
